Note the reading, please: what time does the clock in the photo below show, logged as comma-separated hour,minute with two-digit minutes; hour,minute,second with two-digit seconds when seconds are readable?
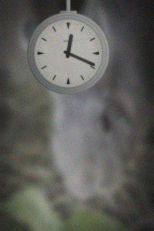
12,19
